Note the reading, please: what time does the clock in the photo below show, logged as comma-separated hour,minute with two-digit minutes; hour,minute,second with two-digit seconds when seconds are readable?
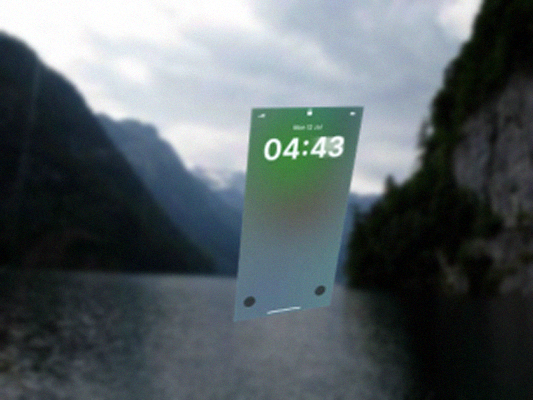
4,43
